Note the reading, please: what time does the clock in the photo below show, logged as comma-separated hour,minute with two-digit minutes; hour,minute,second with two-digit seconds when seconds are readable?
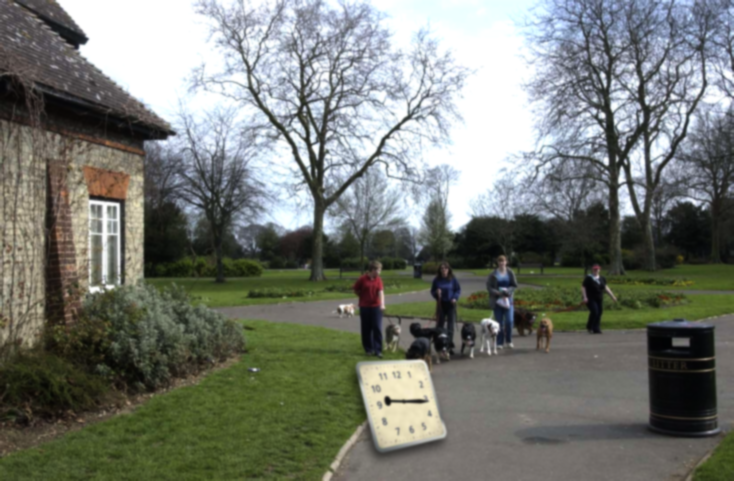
9,16
